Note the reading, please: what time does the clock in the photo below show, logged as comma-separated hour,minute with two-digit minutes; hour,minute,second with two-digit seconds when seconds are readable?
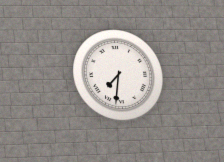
7,32
